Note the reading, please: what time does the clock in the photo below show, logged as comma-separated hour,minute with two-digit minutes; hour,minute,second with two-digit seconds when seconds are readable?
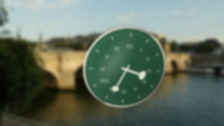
3,34
